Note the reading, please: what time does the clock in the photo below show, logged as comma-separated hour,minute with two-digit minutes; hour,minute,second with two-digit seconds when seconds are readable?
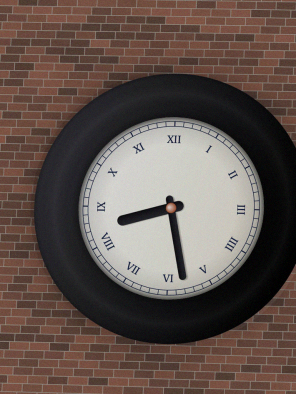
8,28
